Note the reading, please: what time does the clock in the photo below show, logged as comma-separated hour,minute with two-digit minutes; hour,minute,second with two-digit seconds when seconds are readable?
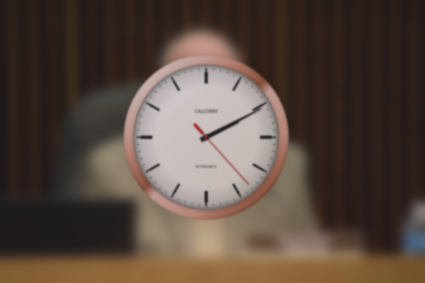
2,10,23
